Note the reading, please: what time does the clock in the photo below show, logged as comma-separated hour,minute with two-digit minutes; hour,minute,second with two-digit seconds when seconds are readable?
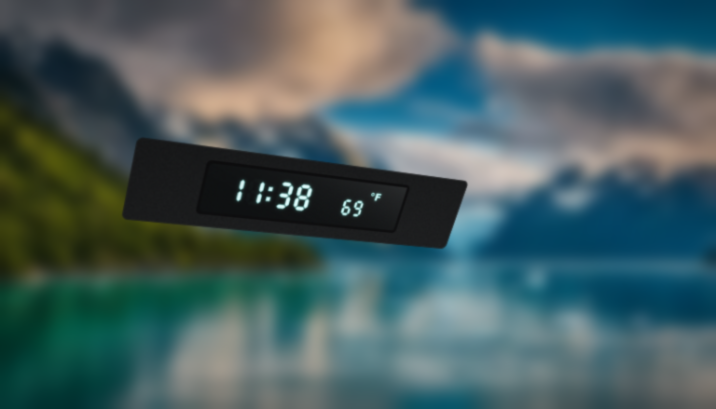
11,38
